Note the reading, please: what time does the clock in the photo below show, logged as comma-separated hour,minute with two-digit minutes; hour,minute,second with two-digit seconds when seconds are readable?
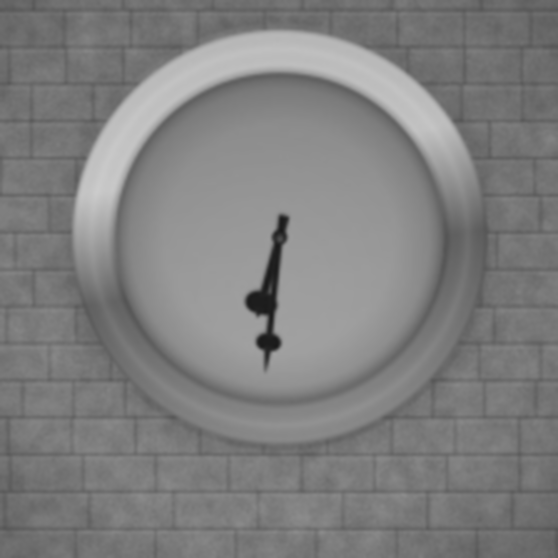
6,31
